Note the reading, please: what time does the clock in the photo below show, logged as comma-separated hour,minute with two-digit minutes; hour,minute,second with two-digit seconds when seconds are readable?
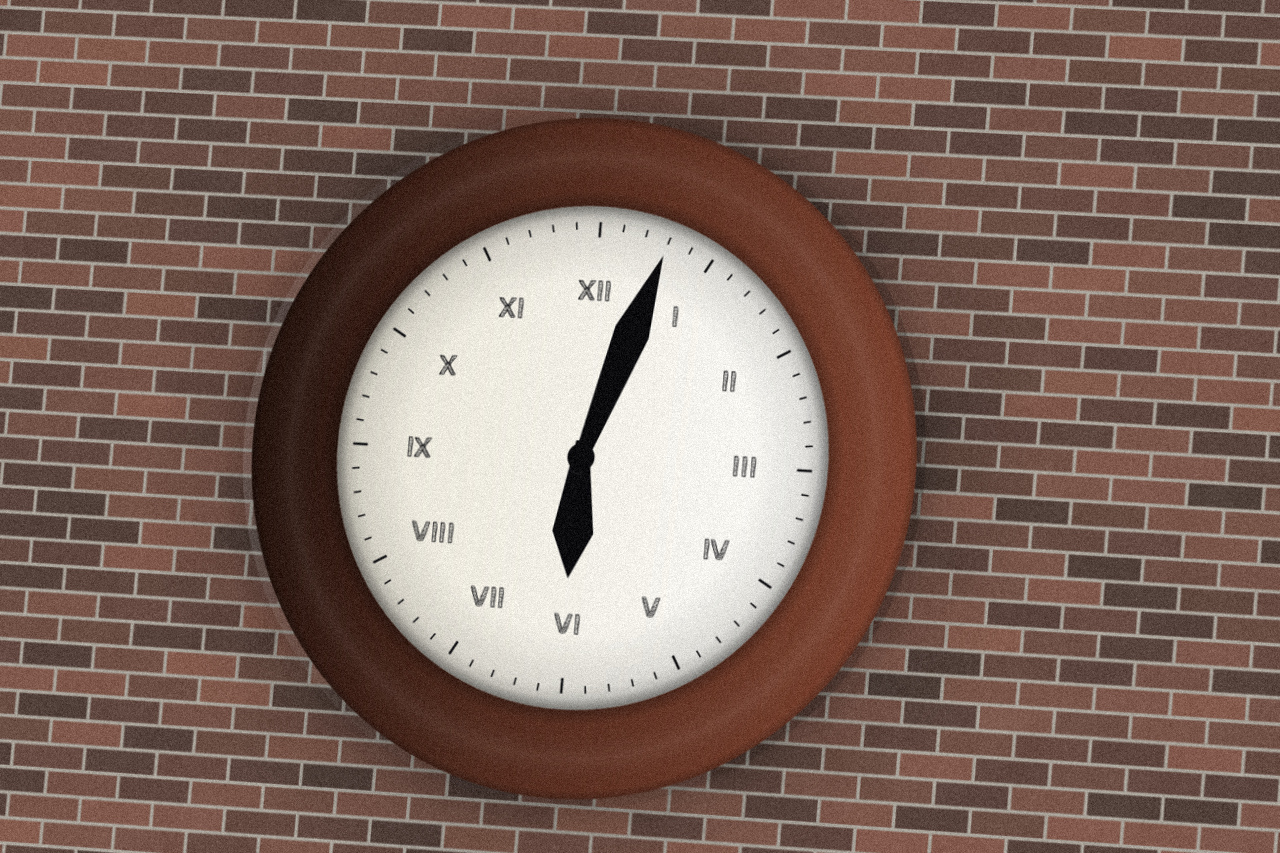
6,03
